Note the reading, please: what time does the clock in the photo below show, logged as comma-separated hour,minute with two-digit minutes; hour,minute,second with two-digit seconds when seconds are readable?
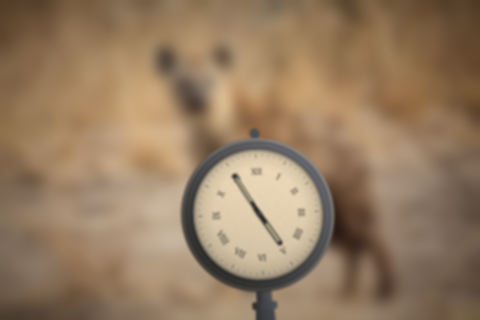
4,55
